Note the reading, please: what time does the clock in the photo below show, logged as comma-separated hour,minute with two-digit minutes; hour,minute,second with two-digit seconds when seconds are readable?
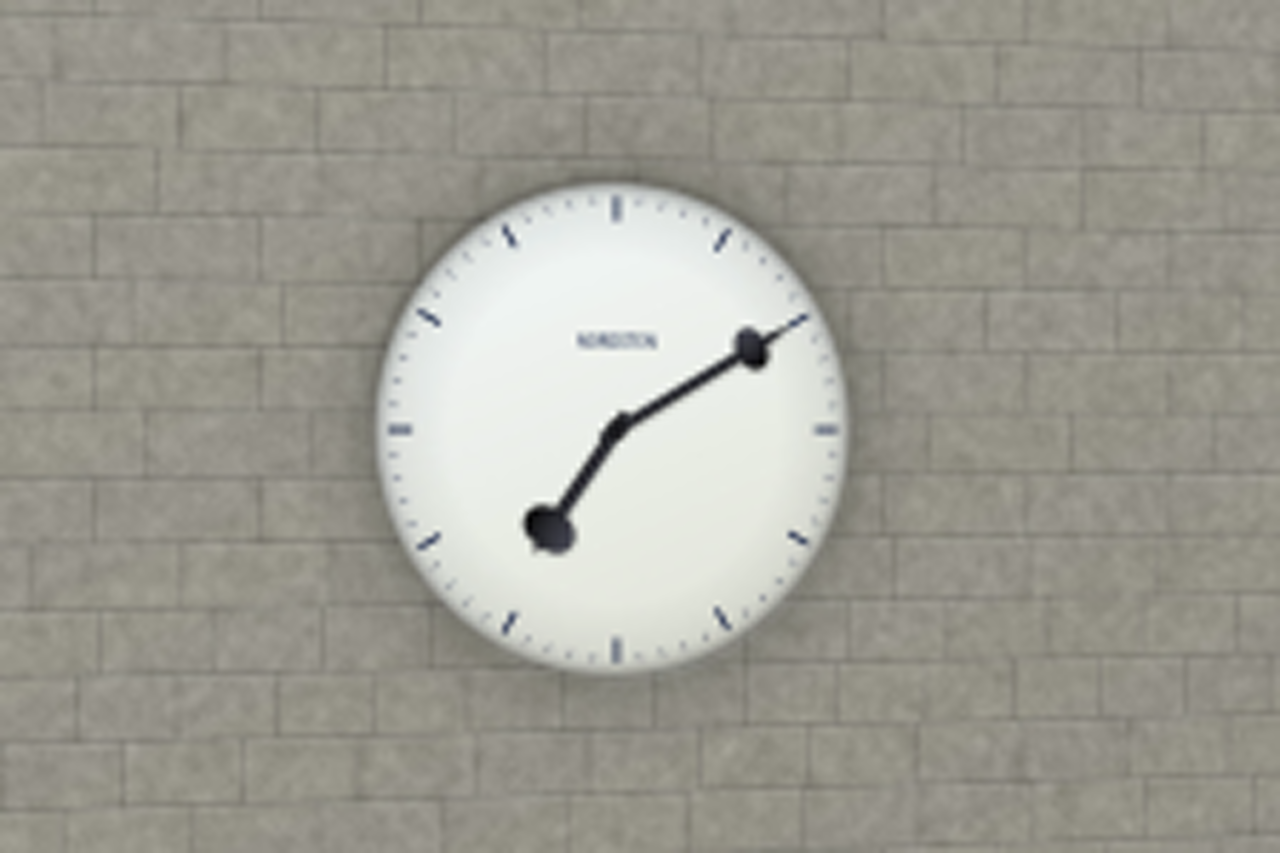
7,10
